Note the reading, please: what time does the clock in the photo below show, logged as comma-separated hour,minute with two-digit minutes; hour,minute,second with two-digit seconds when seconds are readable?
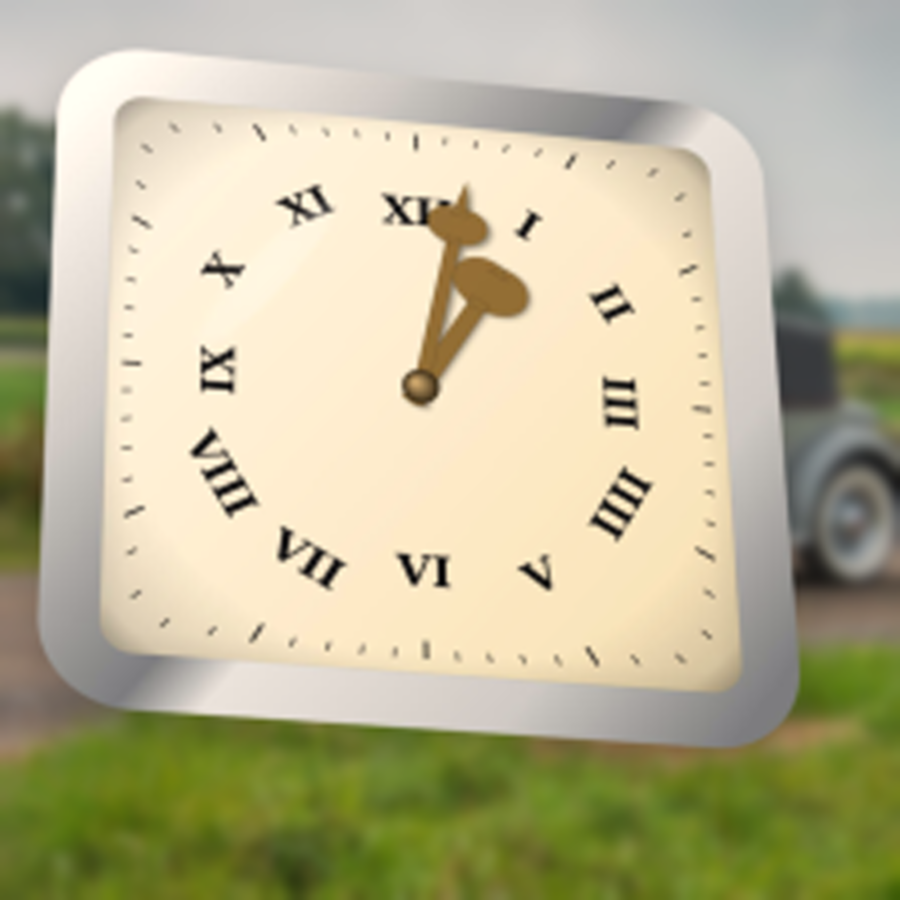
1,02
